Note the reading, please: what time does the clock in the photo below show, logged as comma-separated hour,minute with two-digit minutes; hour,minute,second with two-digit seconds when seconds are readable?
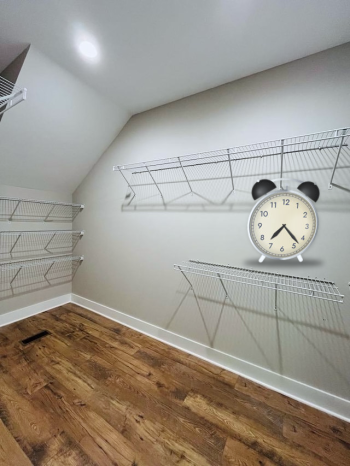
7,23
